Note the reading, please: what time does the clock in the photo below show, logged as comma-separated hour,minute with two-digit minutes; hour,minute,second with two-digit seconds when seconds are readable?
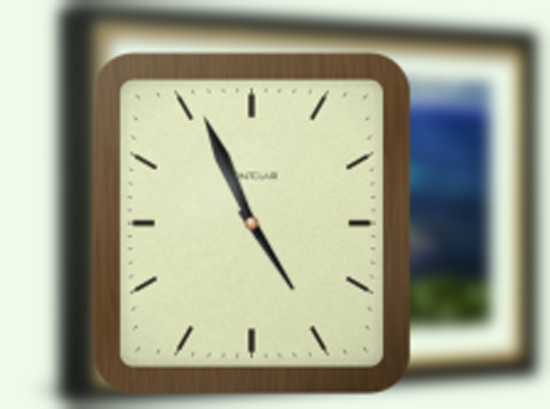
4,56
